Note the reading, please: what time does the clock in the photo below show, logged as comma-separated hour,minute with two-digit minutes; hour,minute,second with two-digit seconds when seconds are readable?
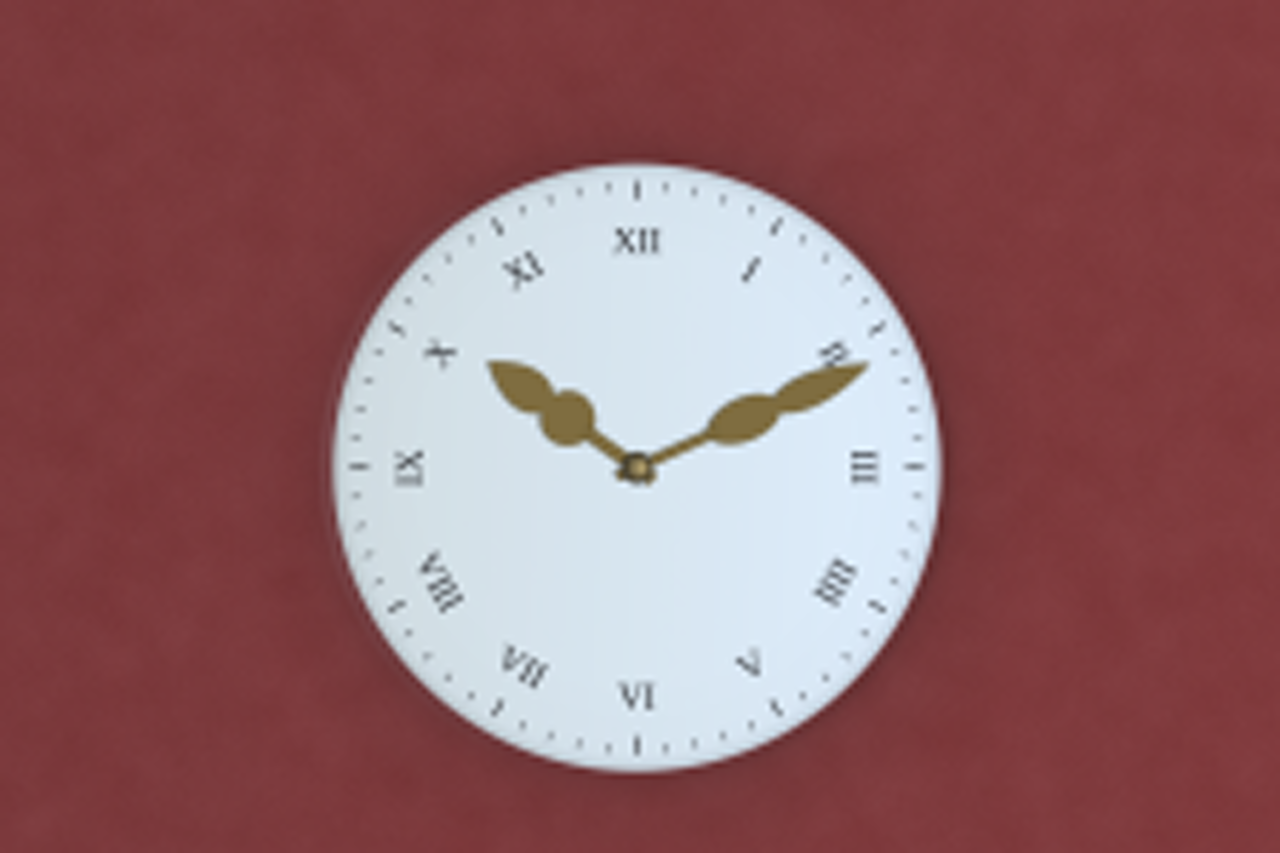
10,11
